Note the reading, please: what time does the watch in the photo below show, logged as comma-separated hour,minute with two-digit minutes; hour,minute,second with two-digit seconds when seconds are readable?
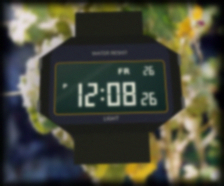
12,08,26
